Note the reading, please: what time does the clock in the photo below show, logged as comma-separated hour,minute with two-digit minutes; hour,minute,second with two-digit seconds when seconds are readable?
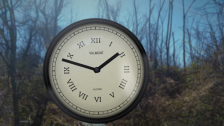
1,48
